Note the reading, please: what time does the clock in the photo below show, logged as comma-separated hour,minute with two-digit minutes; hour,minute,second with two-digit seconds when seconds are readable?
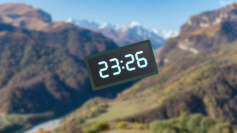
23,26
